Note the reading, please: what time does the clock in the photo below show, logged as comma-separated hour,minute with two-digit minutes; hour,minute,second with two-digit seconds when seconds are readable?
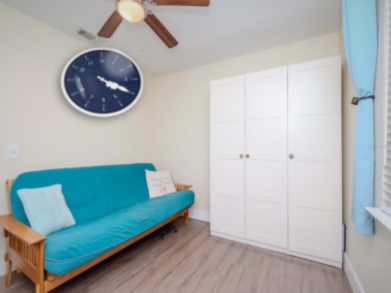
4,20
